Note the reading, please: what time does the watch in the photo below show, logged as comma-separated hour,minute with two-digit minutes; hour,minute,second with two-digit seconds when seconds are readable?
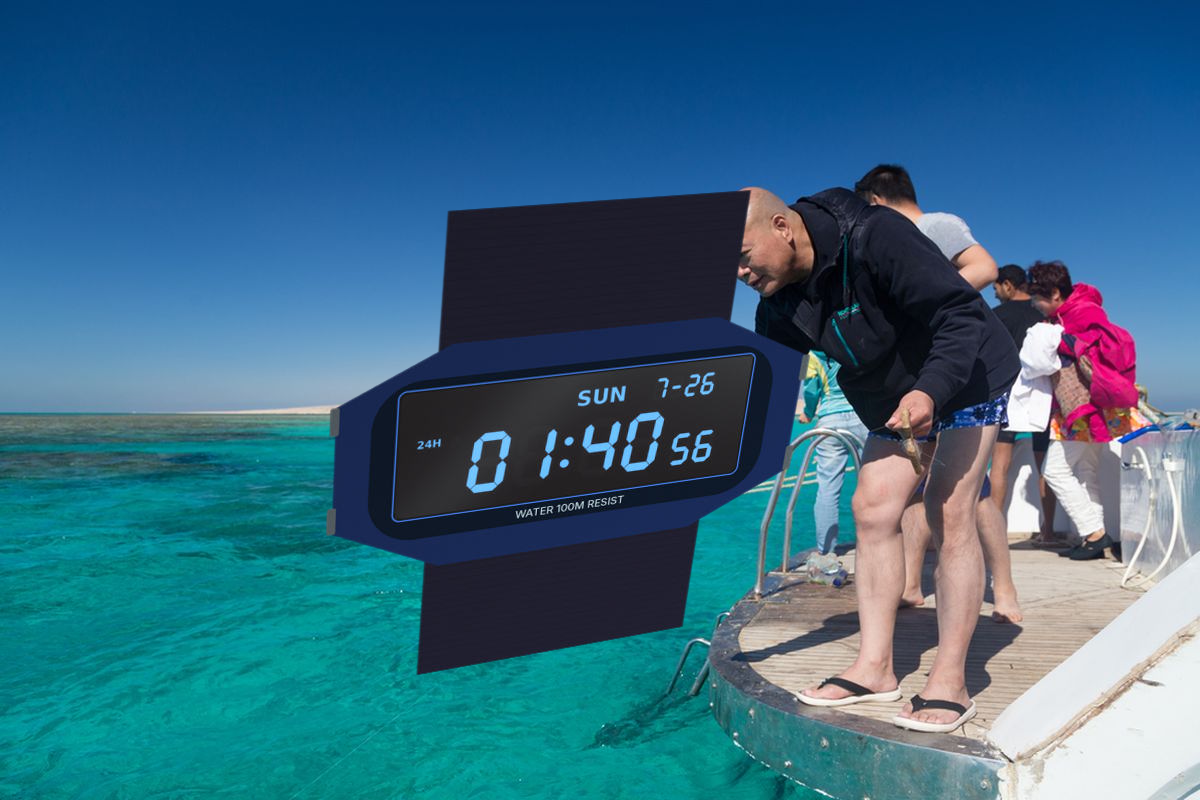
1,40,56
